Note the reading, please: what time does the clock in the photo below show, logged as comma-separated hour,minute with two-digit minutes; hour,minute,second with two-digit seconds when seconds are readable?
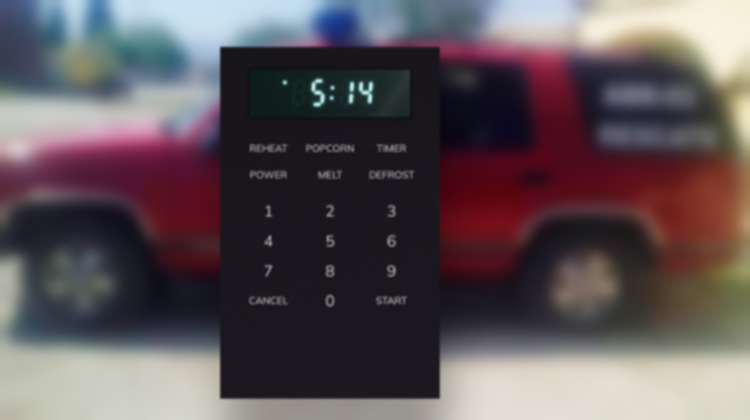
5,14
